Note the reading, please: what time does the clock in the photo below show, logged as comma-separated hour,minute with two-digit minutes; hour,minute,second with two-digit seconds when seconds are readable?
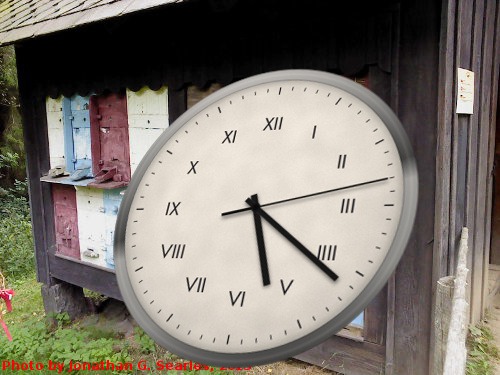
5,21,13
